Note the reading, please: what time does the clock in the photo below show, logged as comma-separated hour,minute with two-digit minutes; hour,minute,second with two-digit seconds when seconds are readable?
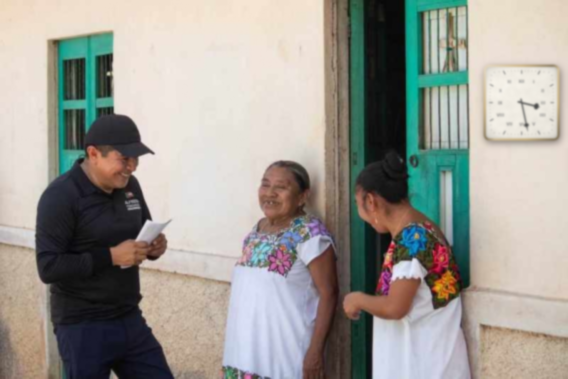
3,28
